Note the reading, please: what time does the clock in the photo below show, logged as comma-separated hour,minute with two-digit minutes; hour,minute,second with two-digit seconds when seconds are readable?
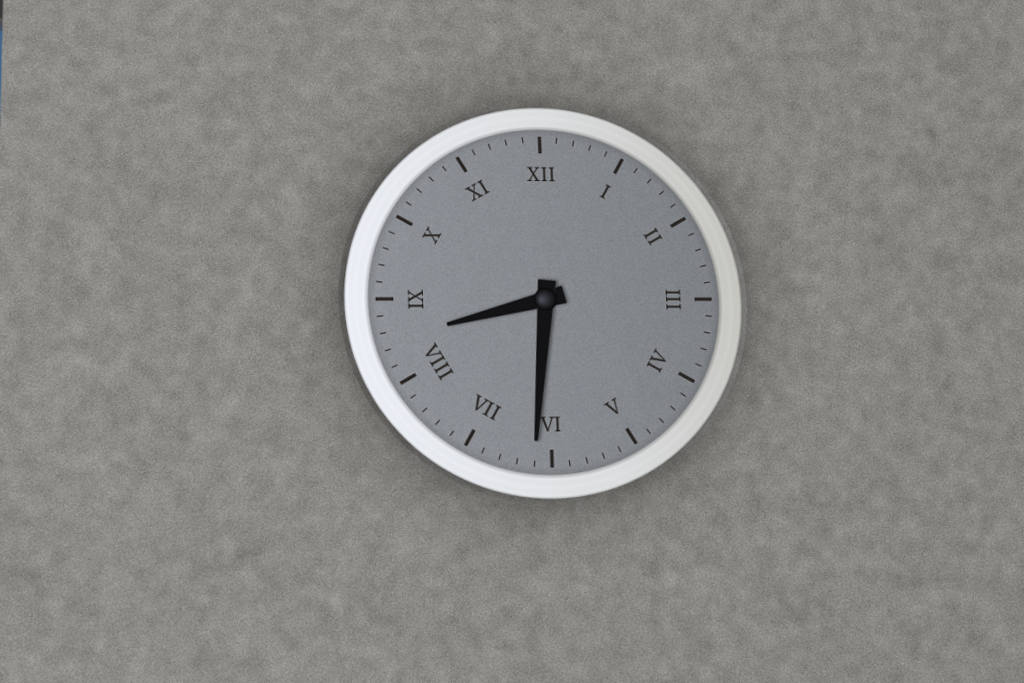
8,31
